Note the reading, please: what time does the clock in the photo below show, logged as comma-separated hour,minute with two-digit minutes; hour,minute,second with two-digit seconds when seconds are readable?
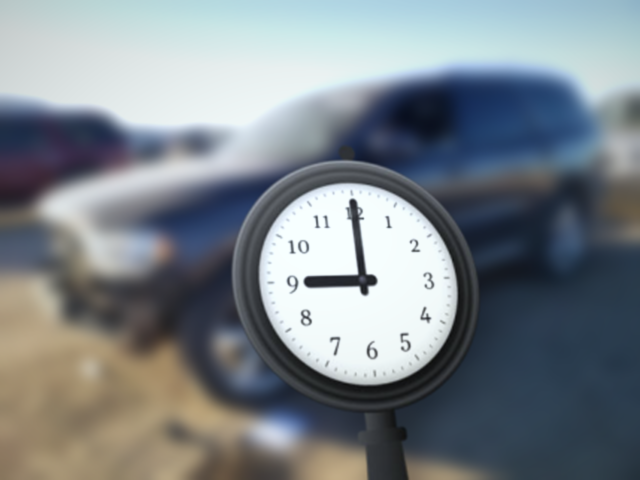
9,00
